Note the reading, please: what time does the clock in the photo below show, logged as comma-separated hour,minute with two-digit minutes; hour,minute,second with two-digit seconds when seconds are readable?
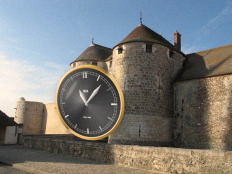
11,07
